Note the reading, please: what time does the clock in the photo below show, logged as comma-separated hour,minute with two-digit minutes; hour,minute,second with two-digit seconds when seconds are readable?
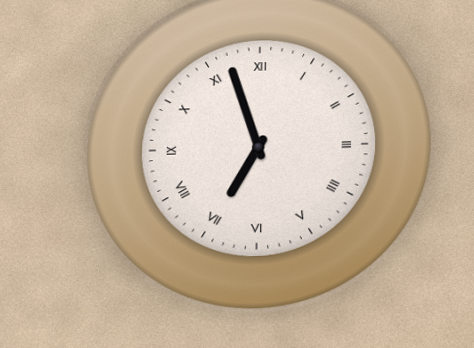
6,57
